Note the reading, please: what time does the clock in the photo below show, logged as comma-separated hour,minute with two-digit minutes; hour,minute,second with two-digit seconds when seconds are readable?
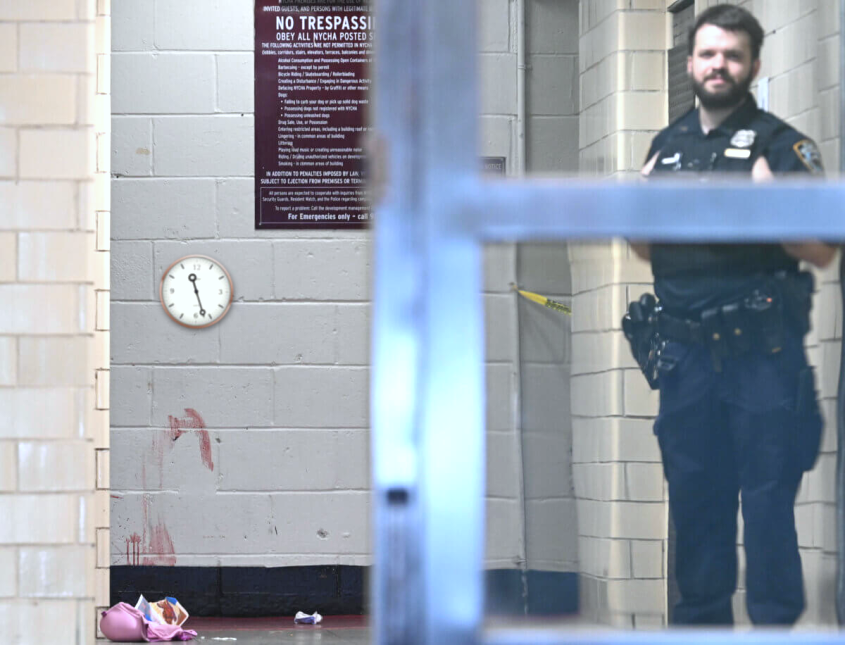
11,27
